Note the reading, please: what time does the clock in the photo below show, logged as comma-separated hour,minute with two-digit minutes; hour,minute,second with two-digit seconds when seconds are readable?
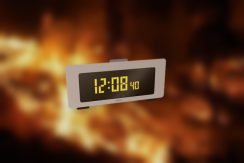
12,08,40
